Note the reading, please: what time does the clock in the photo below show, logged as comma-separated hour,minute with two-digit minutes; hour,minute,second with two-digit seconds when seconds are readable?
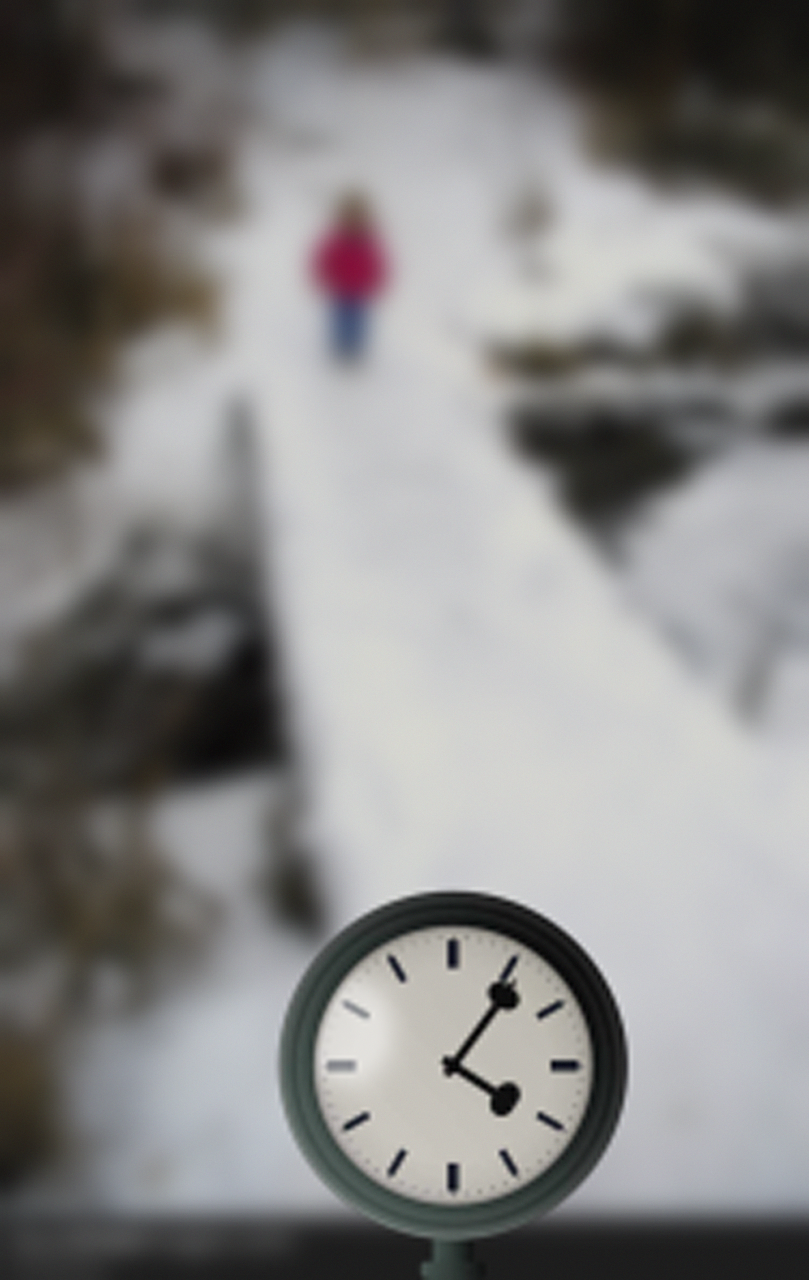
4,06
